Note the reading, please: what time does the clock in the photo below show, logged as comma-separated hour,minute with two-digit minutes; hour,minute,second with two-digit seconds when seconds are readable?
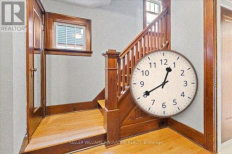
12,40
